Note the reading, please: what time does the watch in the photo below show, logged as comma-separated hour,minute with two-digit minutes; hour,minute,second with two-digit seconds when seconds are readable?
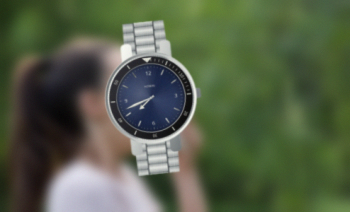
7,42
